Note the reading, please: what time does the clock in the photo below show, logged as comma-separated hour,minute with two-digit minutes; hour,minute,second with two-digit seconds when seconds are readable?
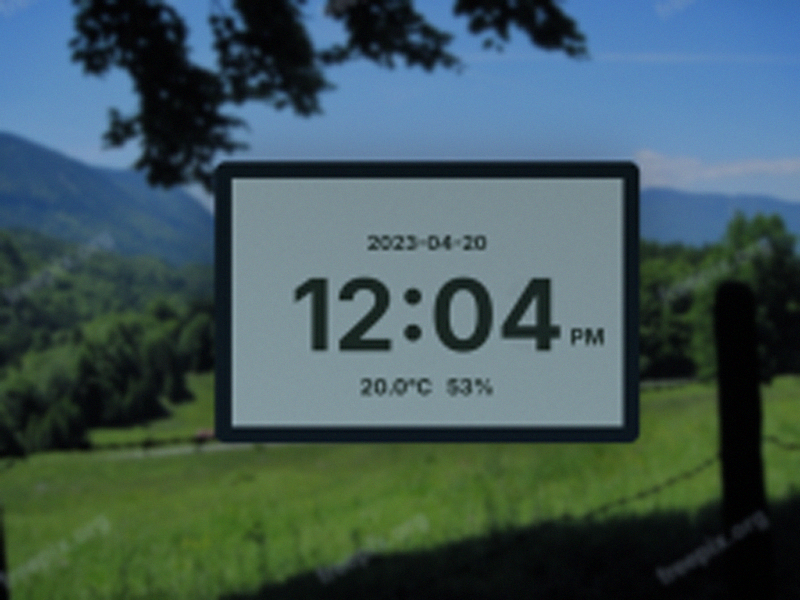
12,04
